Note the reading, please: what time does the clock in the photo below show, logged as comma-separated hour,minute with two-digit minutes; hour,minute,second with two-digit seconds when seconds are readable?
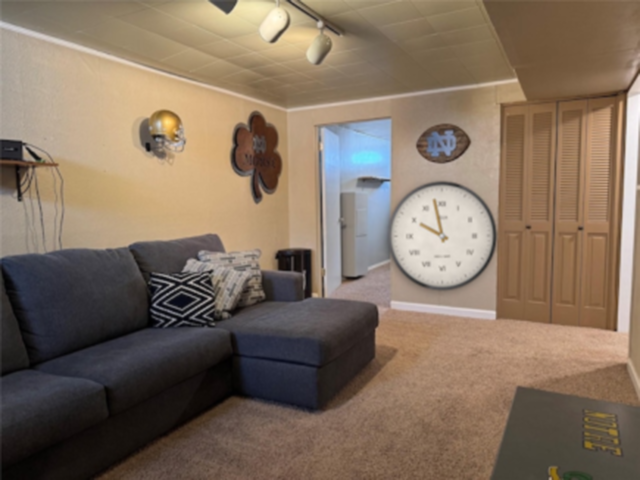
9,58
